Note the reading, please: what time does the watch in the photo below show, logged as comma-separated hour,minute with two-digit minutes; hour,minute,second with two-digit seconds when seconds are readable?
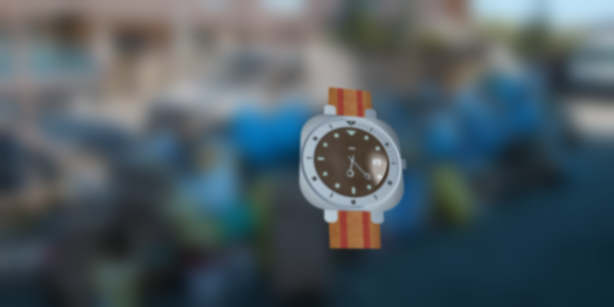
6,23
